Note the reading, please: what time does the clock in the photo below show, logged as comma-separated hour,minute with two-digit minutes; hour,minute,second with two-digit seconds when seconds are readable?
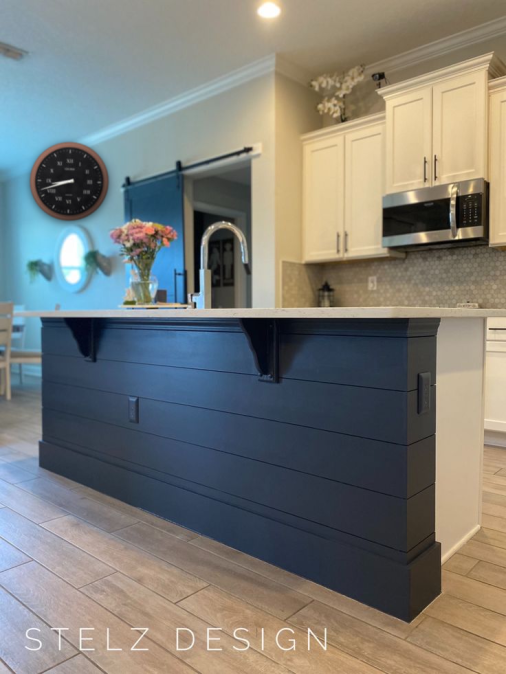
8,42
